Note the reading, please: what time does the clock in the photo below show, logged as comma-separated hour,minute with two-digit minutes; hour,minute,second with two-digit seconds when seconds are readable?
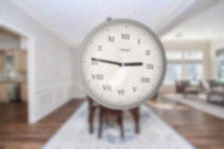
2,46
